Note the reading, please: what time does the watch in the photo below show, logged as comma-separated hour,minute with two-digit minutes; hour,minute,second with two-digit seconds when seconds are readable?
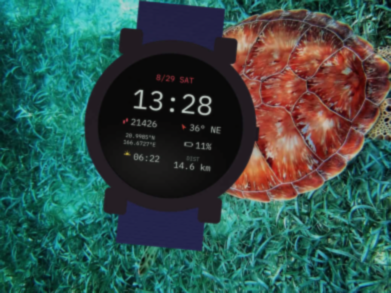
13,28
